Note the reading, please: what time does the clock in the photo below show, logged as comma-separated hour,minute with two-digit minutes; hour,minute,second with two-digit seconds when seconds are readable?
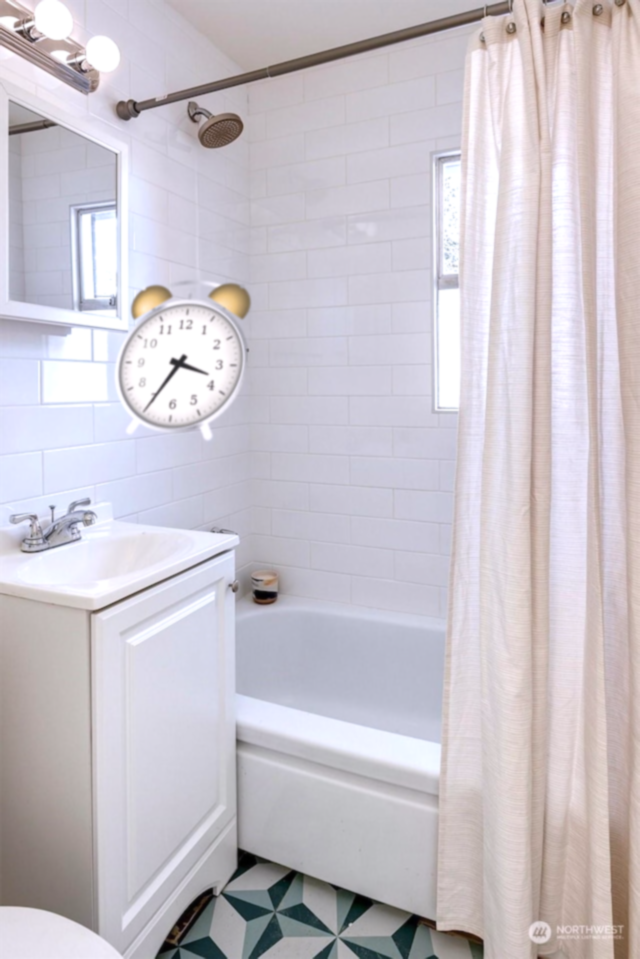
3,35
